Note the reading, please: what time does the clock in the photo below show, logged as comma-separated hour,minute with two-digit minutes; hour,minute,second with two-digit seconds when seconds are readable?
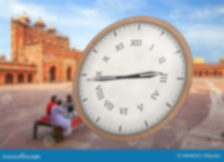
2,44
